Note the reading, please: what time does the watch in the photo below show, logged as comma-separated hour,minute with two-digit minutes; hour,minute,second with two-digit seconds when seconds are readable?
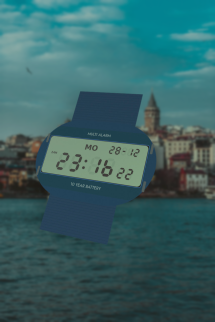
23,16,22
